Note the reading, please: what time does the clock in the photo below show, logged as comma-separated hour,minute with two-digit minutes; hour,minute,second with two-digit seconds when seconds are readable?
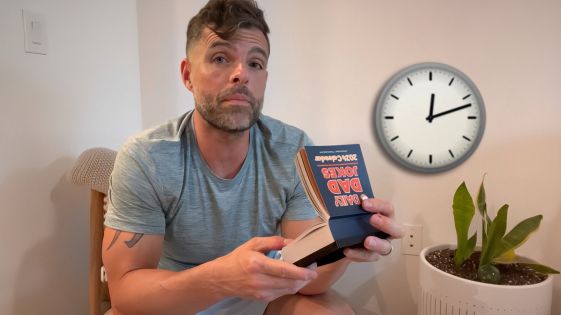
12,12
